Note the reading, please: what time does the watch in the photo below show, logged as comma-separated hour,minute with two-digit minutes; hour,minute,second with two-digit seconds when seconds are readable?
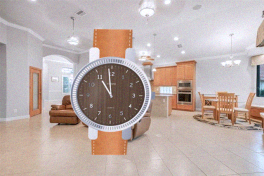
10,59
